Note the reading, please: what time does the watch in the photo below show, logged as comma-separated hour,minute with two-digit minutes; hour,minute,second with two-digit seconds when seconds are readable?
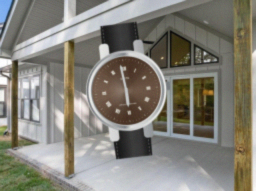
5,59
